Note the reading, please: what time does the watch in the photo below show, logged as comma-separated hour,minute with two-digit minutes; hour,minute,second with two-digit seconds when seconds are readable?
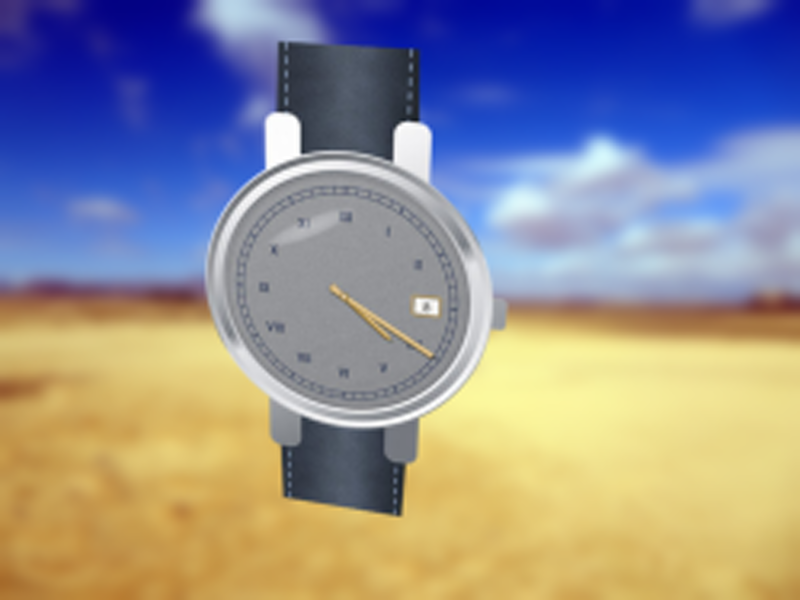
4,20
